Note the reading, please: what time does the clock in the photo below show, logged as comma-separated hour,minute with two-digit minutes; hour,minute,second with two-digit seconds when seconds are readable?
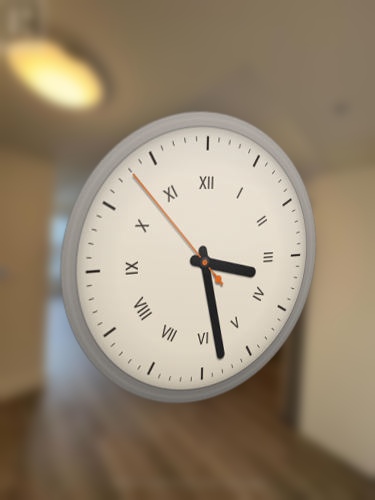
3,27,53
